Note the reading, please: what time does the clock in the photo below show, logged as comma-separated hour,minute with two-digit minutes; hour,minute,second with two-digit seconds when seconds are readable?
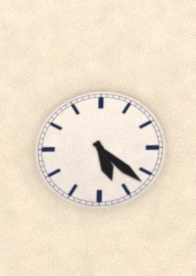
5,22
